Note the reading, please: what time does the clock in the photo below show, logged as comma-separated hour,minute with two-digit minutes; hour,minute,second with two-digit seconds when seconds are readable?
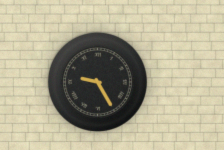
9,25
